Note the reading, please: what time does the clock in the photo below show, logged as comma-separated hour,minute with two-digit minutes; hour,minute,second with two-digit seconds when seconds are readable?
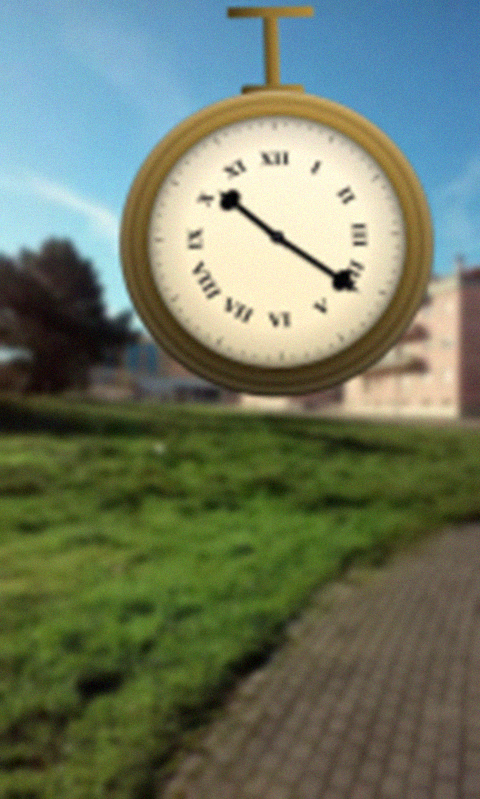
10,21
